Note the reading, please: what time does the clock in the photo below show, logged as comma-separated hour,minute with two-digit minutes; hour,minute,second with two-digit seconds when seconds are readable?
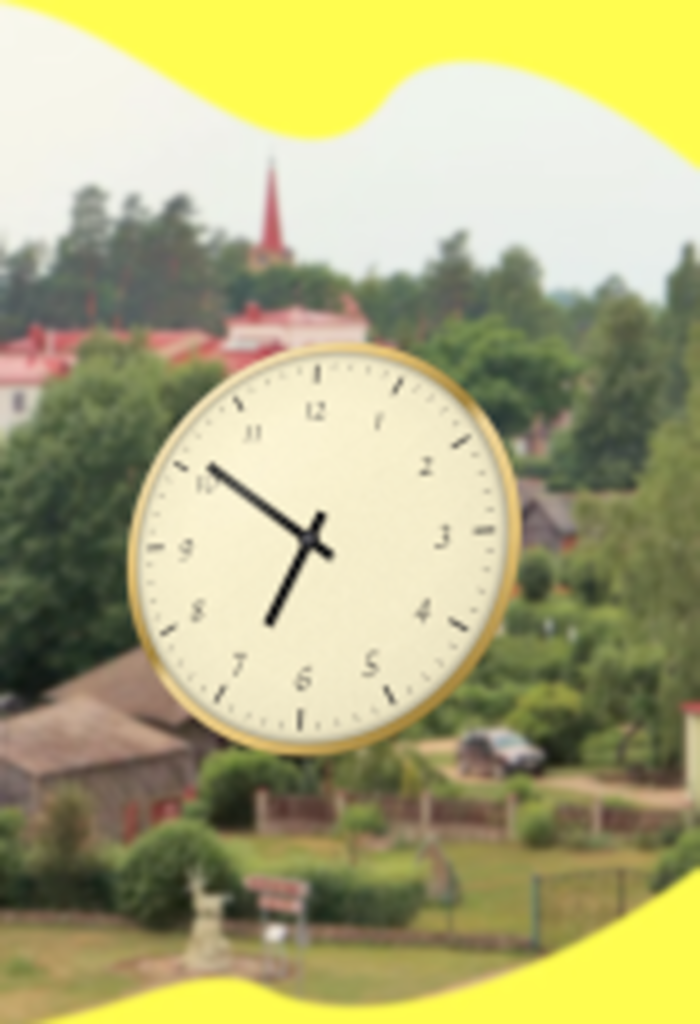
6,51
